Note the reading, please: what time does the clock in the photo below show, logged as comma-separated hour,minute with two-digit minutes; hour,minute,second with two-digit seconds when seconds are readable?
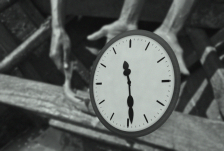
11,29
